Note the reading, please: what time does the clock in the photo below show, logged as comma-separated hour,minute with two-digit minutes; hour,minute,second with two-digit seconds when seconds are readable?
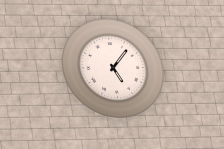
5,07
